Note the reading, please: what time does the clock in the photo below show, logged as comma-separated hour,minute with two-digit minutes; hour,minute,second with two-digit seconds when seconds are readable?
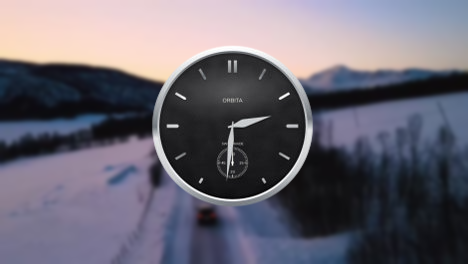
2,31
